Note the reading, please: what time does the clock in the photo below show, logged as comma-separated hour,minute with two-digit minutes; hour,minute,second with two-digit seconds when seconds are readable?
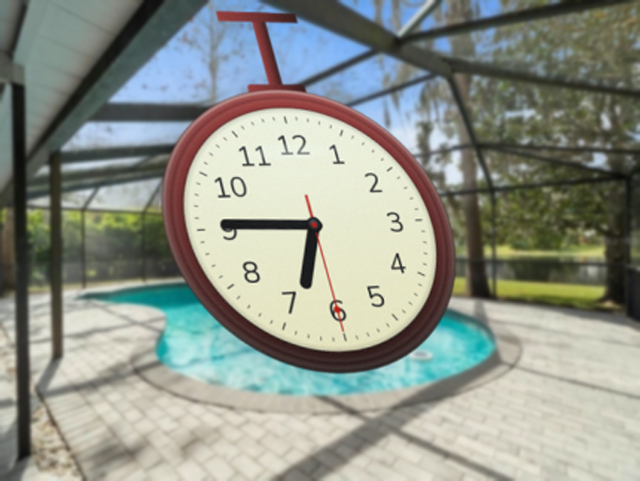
6,45,30
